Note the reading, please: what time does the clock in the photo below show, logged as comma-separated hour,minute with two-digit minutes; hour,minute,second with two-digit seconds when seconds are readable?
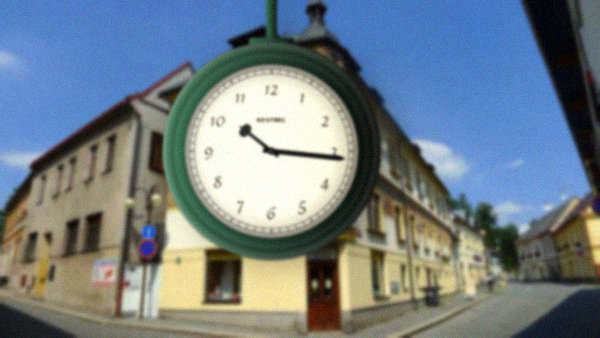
10,16
